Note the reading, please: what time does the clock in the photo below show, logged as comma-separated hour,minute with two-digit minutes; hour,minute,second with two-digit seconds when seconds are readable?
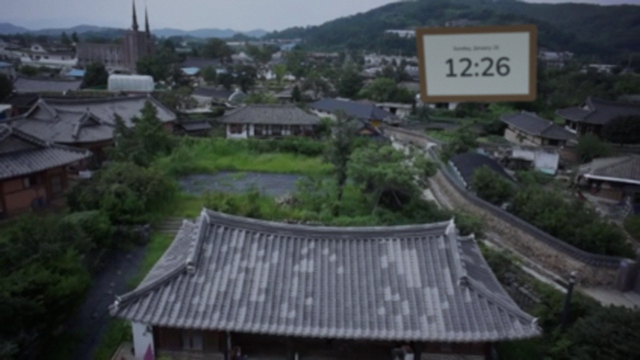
12,26
